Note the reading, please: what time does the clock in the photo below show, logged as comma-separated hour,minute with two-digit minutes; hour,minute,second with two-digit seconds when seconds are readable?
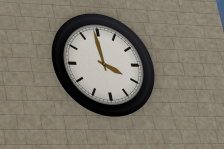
3,59
